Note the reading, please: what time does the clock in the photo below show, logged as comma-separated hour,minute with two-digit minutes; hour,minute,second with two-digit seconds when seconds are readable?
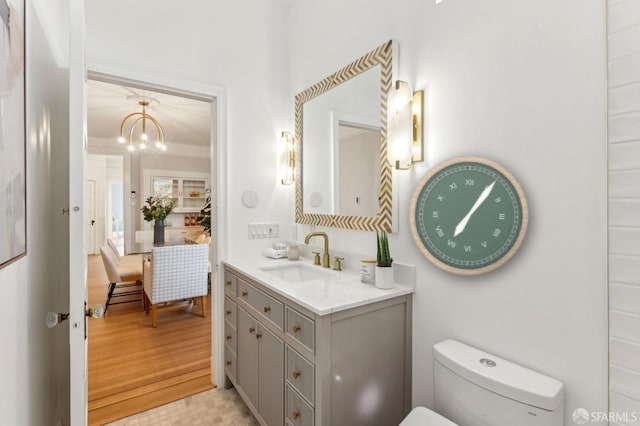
7,06
